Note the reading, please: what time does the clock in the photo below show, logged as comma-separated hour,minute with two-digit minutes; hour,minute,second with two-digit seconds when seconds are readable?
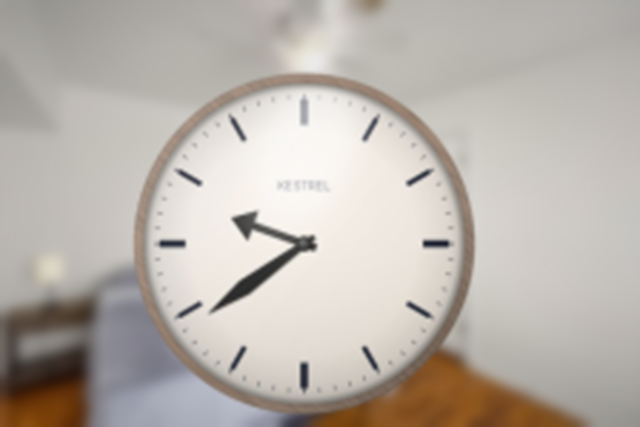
9,39
